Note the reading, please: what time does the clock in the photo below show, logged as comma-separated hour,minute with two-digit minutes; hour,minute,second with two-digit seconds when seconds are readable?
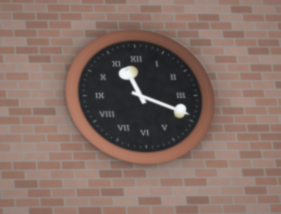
11,19
